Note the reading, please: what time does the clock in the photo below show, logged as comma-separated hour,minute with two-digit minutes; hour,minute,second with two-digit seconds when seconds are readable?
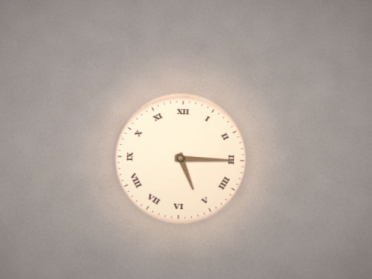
5,15
